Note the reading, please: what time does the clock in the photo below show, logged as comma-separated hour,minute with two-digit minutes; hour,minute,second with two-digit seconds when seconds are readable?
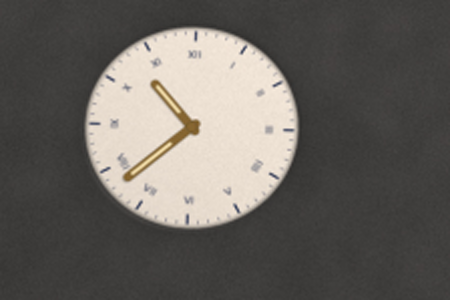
10,38
